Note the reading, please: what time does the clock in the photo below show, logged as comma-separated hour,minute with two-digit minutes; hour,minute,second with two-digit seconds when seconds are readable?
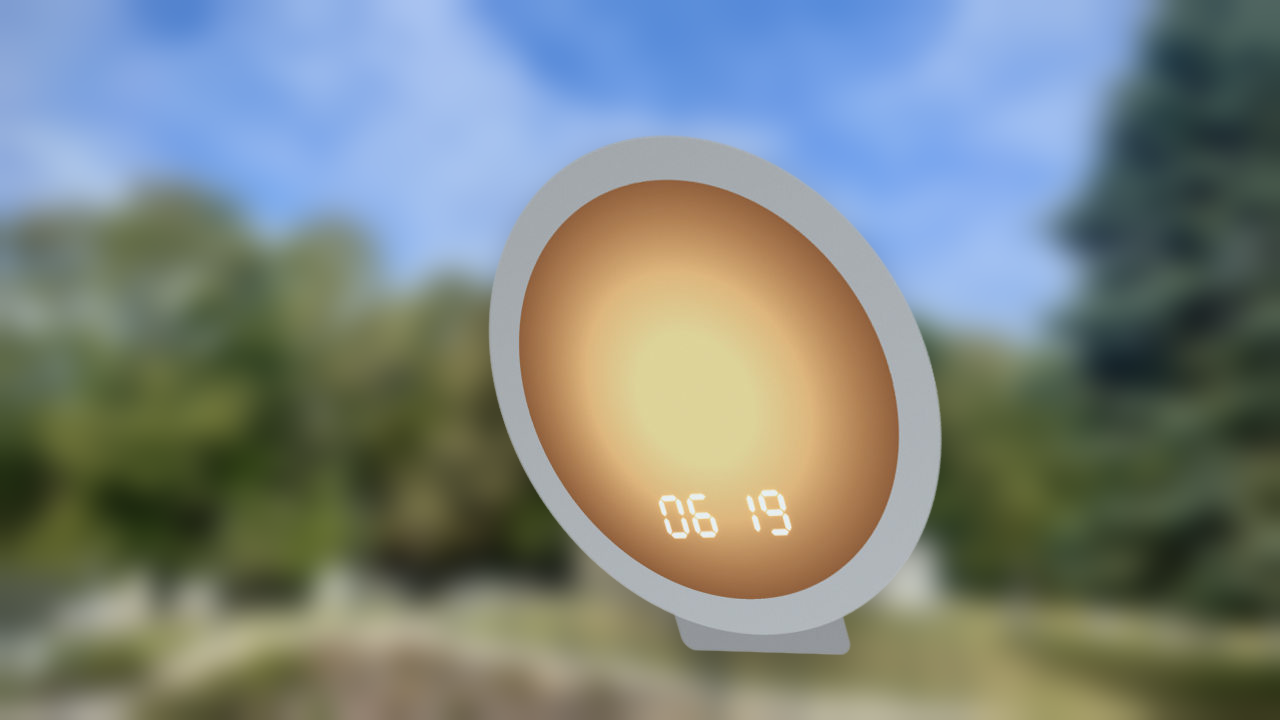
6,19
